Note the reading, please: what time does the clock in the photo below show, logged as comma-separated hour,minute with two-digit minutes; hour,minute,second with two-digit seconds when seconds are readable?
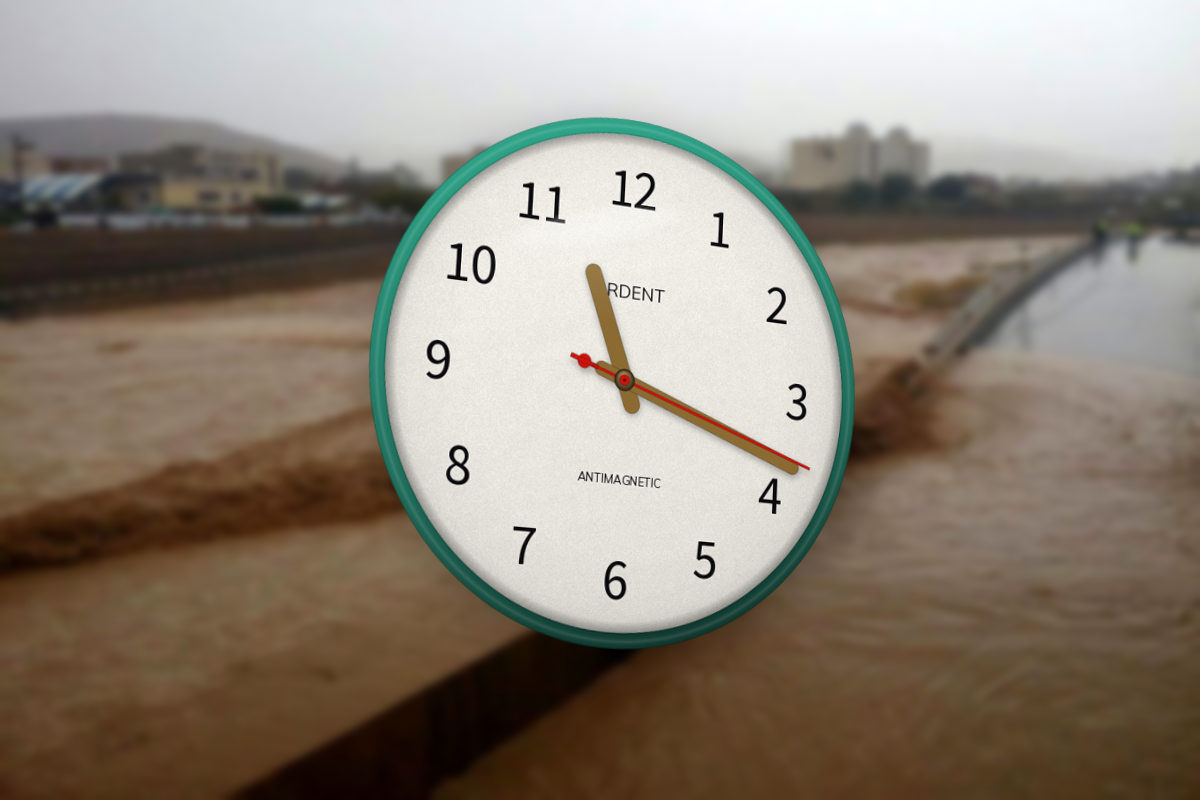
11,18,18
